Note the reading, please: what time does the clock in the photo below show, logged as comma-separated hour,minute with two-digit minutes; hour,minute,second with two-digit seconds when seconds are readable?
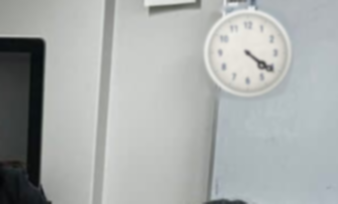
4,21
